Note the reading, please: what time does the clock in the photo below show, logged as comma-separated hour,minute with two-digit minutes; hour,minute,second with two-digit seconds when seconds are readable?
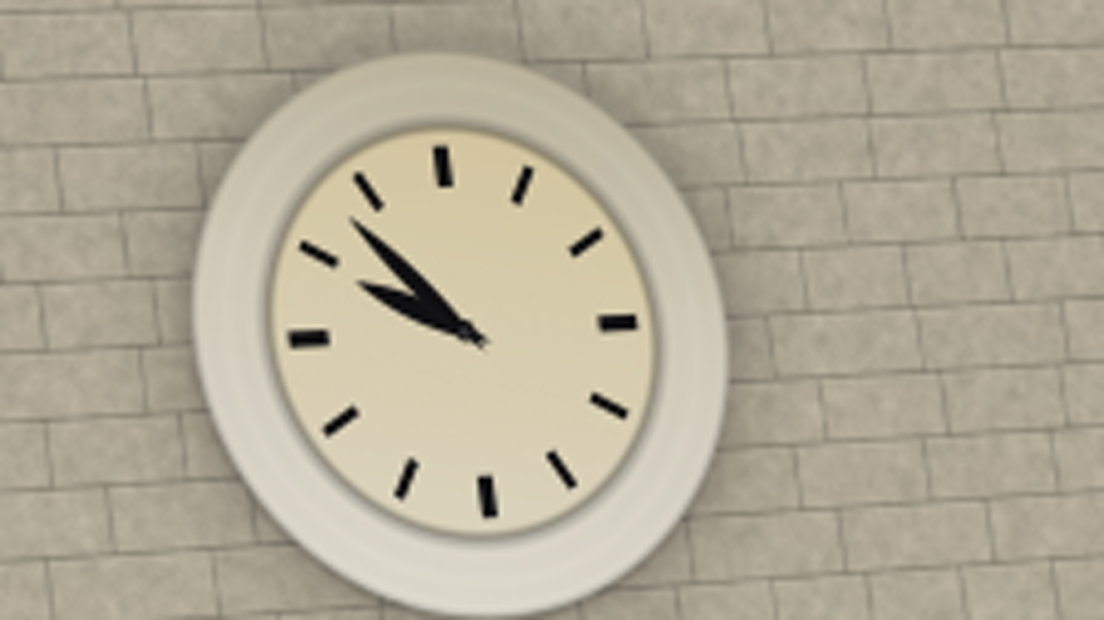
9,53
